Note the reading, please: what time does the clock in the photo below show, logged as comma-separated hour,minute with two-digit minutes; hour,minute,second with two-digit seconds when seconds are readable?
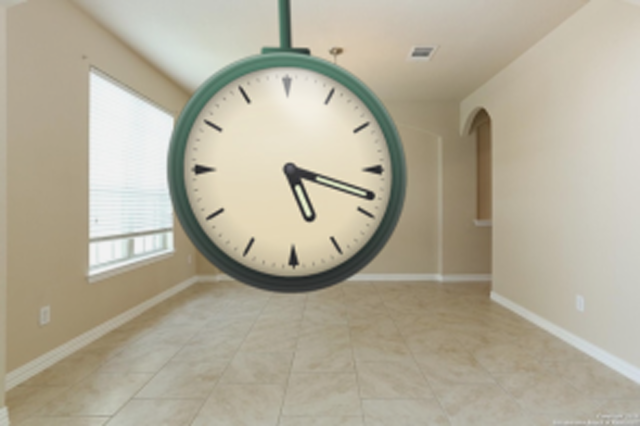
5,18
